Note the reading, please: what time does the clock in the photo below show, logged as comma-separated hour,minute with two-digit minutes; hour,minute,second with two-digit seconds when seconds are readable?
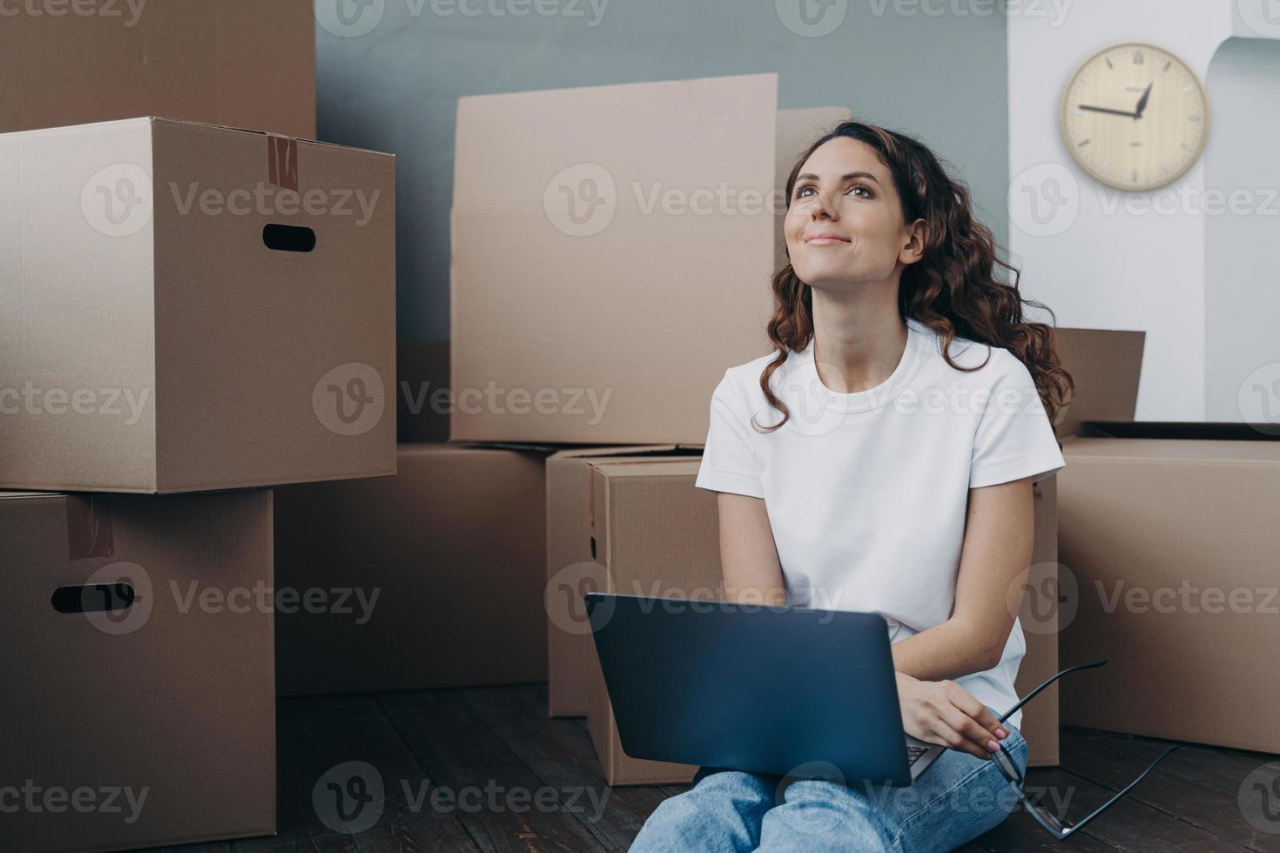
12,46
